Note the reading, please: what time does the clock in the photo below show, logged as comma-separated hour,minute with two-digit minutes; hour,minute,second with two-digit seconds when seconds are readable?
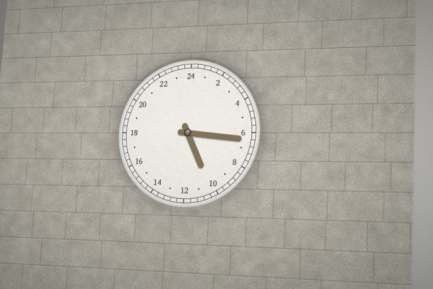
10,16
